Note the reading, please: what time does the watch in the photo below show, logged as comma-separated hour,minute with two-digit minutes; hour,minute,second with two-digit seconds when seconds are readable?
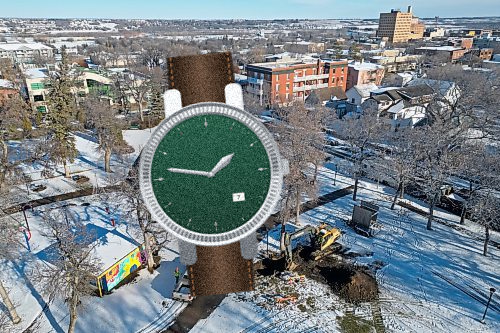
1,47
